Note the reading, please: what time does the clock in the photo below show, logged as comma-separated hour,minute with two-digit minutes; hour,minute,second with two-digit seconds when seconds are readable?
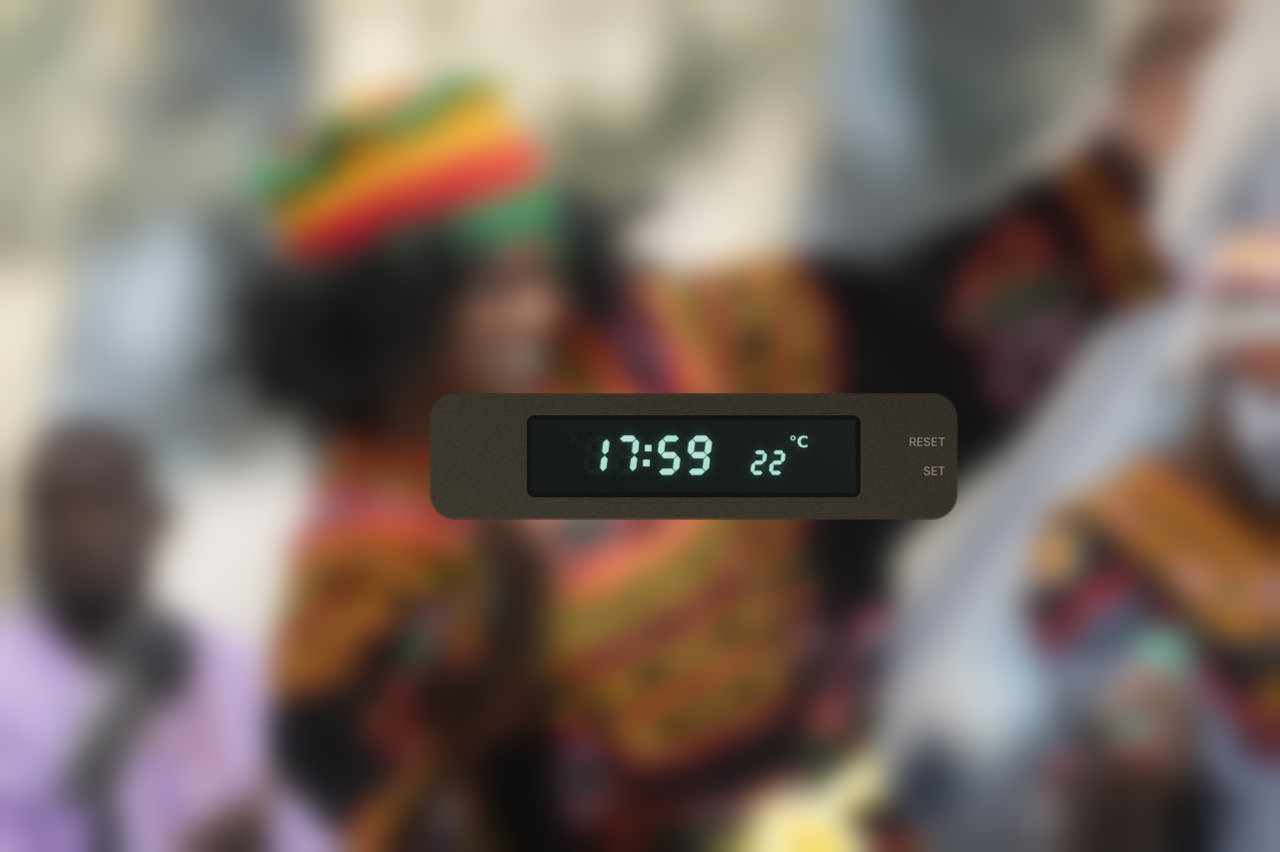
17,59
